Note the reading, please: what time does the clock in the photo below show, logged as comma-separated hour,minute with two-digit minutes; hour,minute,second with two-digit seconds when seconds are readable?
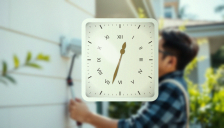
12,33
